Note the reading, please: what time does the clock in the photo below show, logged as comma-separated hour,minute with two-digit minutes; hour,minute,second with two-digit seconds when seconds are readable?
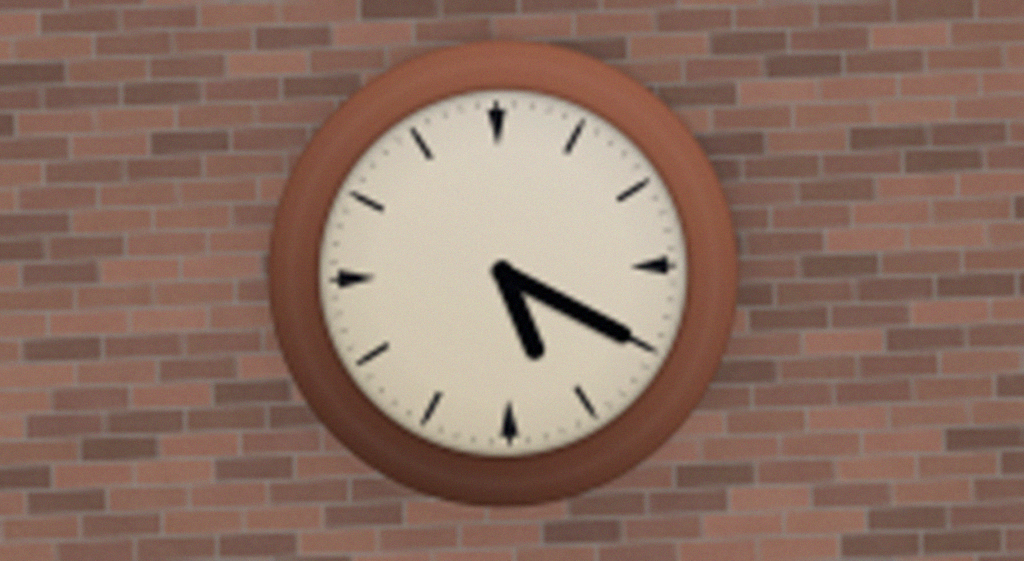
5,20
